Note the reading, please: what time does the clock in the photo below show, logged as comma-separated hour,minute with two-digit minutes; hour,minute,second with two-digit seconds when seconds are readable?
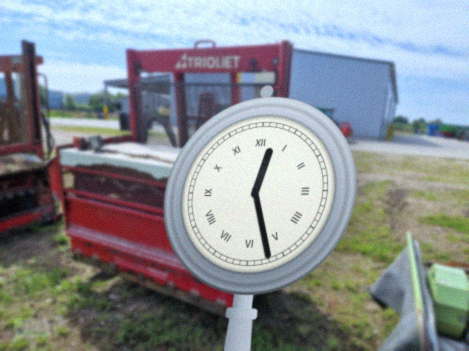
12,27
